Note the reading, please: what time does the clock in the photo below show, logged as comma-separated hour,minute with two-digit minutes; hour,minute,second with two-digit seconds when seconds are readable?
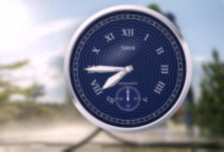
7,45
